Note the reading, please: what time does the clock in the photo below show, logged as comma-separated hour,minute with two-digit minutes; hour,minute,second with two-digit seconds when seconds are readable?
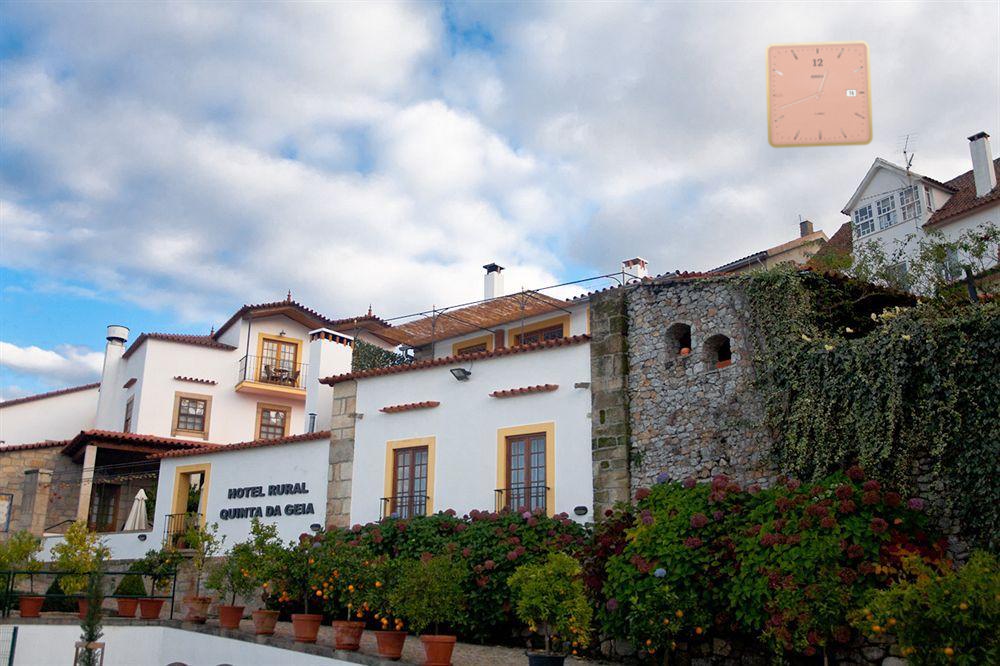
12,42
